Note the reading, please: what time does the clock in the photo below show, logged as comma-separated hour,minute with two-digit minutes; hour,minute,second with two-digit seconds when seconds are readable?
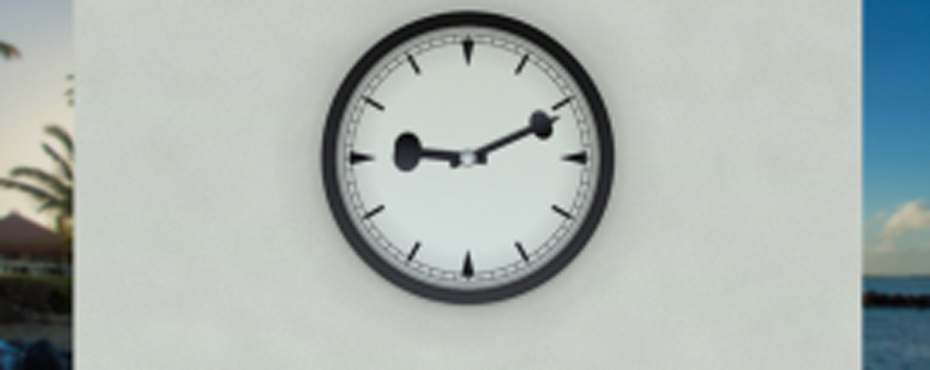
9,11
